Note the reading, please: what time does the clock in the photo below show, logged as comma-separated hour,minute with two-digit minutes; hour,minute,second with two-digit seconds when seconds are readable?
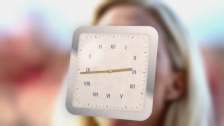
2,44
